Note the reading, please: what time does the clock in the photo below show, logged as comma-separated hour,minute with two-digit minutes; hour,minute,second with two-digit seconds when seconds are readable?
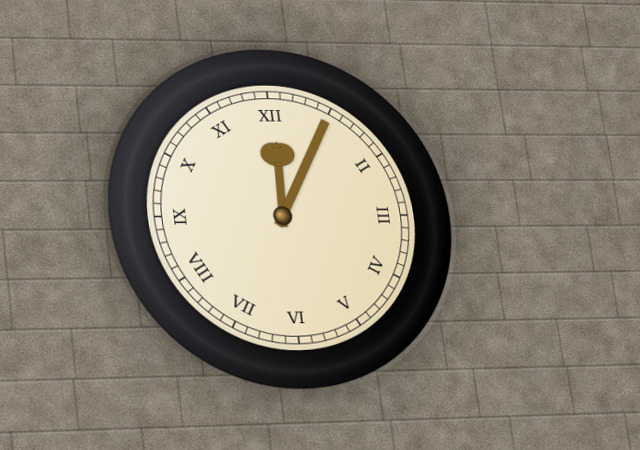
12,05
